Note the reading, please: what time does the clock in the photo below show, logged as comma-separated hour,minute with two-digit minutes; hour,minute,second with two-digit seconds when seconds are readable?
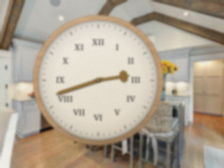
2,42
